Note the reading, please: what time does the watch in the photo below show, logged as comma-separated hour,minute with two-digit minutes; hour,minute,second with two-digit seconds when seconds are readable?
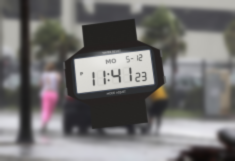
11,41,23
